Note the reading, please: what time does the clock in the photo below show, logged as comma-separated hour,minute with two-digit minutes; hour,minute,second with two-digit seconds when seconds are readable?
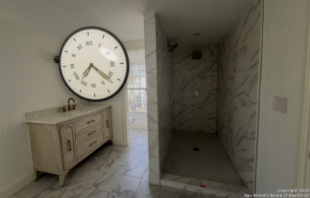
7,22
